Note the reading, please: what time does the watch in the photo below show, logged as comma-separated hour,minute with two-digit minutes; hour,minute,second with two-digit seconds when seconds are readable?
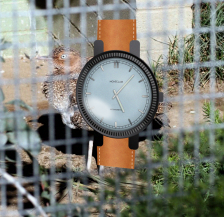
5,07
